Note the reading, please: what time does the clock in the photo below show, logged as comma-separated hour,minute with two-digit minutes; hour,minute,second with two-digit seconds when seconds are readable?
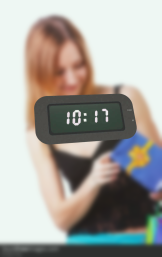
10,17
